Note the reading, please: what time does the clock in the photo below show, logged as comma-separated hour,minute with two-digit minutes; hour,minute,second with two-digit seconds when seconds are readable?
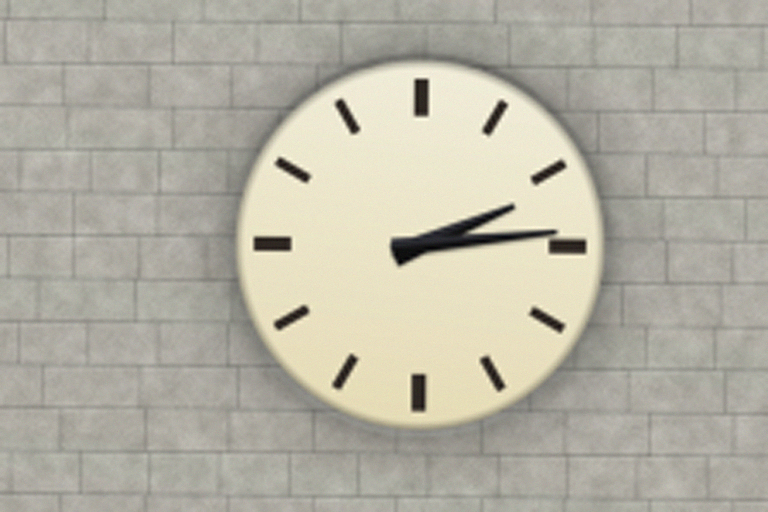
2,14
